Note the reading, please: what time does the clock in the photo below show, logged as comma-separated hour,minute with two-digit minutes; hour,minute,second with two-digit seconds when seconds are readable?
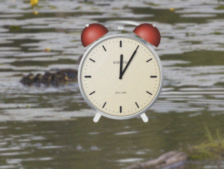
12,05
